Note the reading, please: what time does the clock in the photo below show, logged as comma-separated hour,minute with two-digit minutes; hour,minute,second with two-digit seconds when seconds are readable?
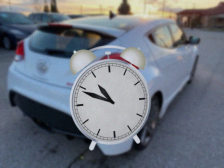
10,49
